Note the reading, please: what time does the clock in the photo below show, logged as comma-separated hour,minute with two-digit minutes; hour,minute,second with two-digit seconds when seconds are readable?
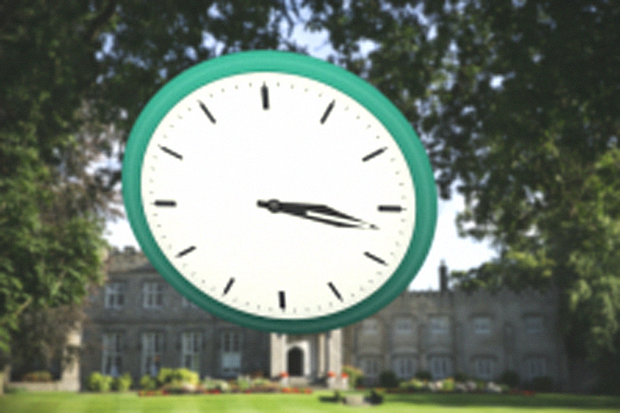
3,17
